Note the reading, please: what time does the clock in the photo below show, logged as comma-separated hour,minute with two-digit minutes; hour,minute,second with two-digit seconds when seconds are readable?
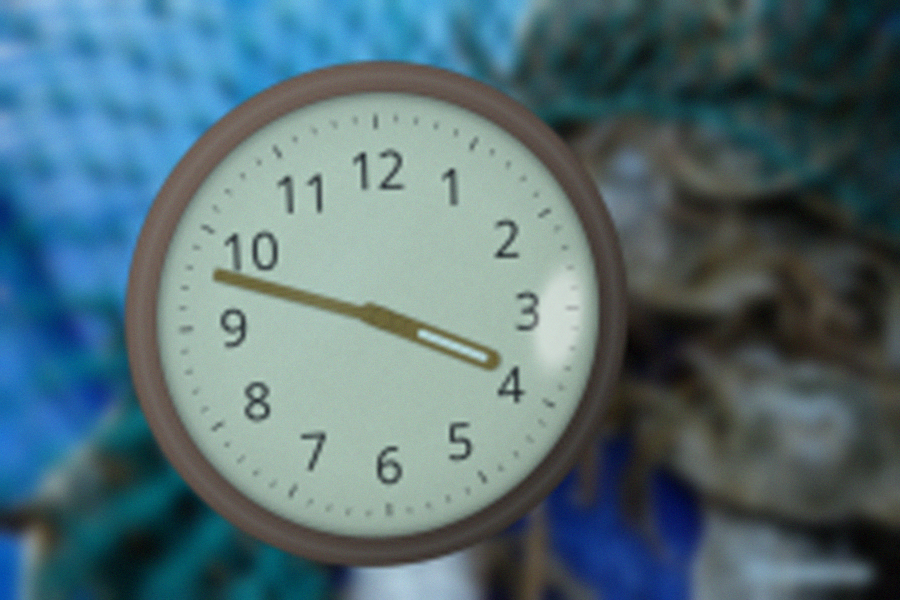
3,48
